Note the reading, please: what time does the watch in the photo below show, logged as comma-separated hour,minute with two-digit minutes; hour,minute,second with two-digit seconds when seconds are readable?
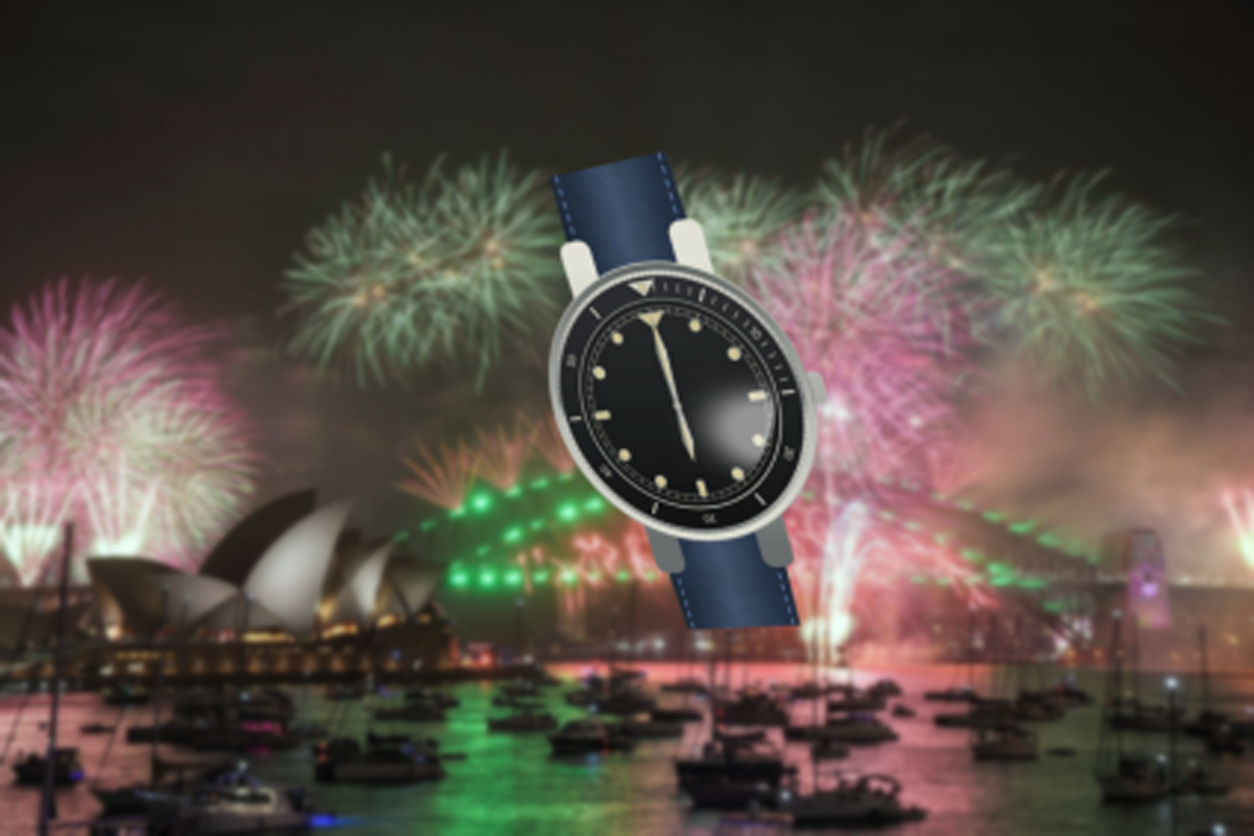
6,00
